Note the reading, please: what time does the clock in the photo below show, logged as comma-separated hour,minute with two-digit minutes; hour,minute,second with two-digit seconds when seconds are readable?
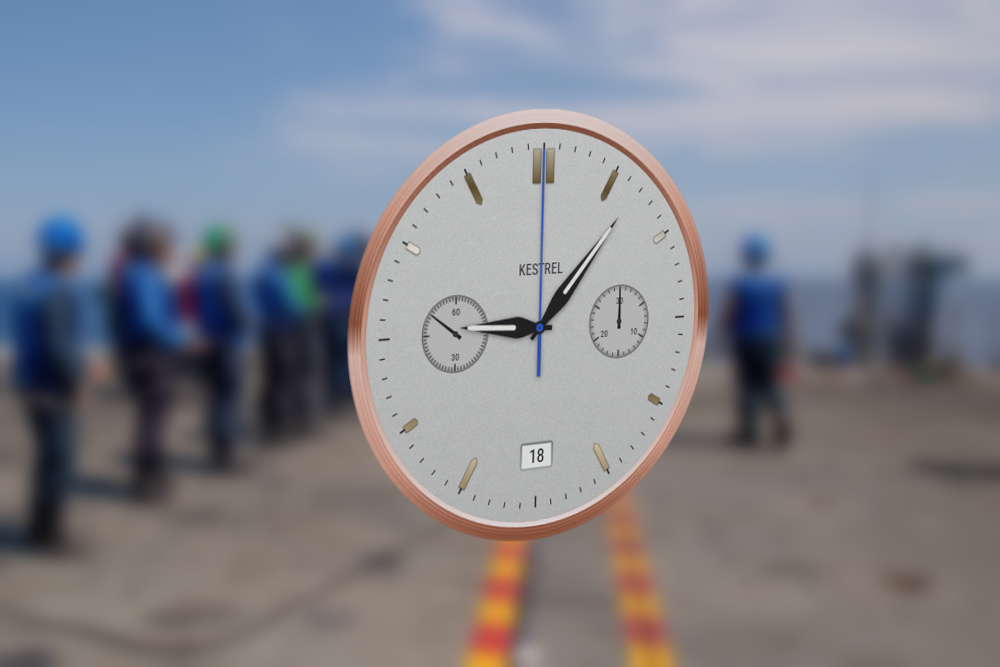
9,06,51
